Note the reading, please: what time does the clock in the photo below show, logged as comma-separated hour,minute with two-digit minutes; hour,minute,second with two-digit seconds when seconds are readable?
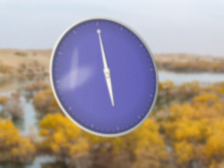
6,00
